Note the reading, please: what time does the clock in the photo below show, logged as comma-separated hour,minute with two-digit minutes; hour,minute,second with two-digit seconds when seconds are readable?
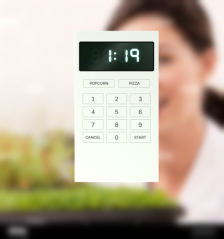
1,19
